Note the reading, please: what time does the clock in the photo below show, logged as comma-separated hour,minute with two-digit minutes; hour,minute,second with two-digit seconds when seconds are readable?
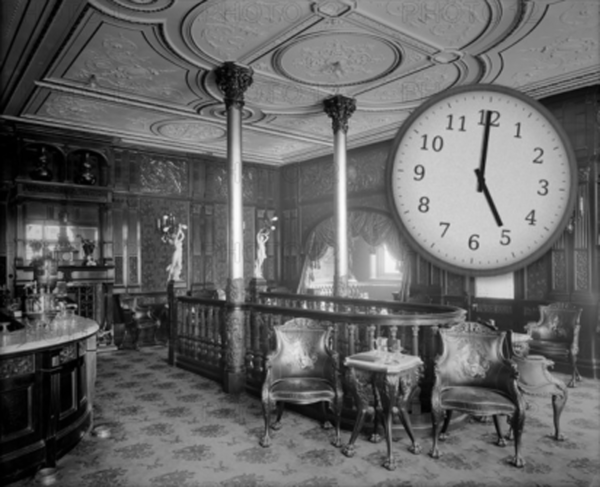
5,00
